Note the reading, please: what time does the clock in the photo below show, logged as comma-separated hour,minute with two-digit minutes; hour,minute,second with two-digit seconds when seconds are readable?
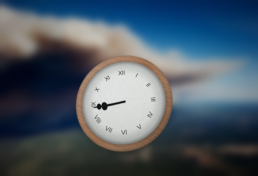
8,44
